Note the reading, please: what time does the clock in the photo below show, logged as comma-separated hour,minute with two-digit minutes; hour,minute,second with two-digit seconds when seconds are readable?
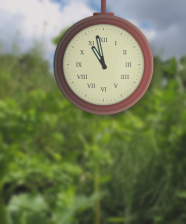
10,58
